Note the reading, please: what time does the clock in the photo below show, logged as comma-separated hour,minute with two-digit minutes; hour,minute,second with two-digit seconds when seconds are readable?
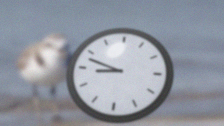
8,48
